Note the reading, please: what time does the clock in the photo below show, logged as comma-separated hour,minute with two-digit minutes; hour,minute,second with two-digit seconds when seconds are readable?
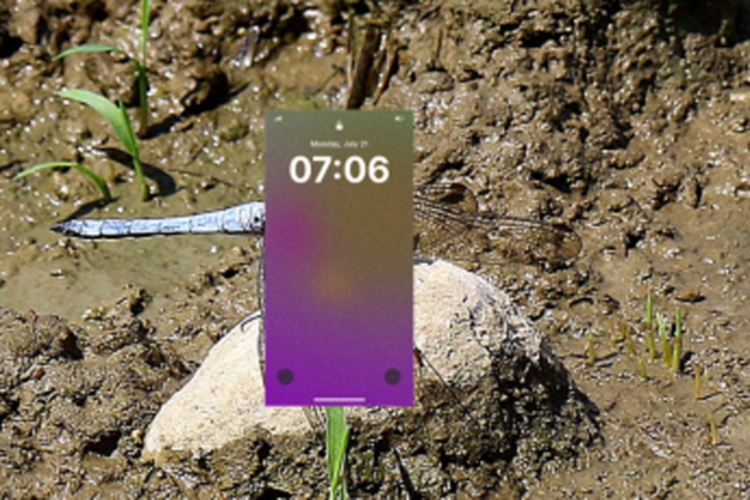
7,06
